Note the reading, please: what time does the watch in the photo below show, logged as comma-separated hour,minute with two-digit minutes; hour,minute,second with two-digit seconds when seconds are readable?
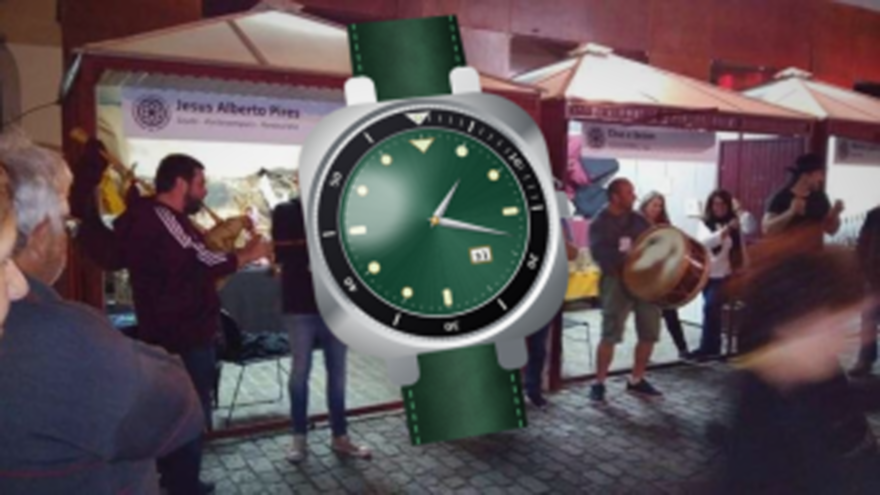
1,18
